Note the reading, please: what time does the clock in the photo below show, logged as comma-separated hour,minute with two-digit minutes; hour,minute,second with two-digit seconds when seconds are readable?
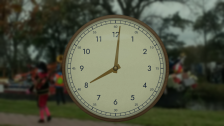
8,01
